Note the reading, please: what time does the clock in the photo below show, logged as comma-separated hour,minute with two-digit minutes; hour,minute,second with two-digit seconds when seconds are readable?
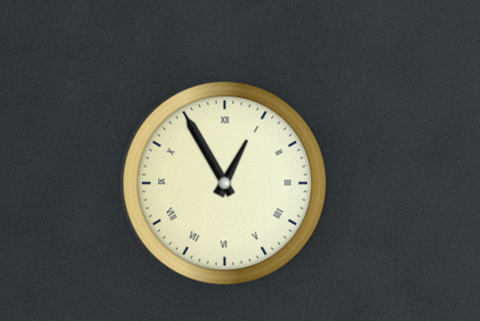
12,55
